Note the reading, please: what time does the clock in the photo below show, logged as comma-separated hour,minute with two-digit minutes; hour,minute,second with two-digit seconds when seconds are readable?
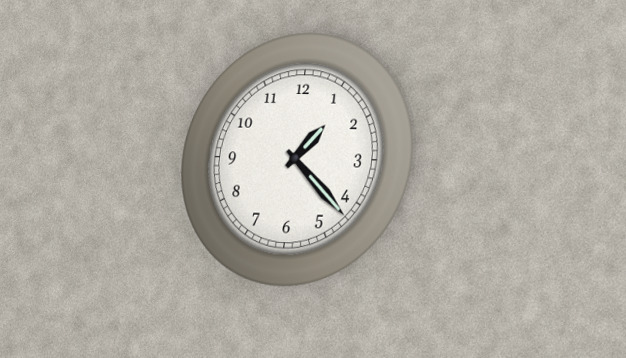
1,22
